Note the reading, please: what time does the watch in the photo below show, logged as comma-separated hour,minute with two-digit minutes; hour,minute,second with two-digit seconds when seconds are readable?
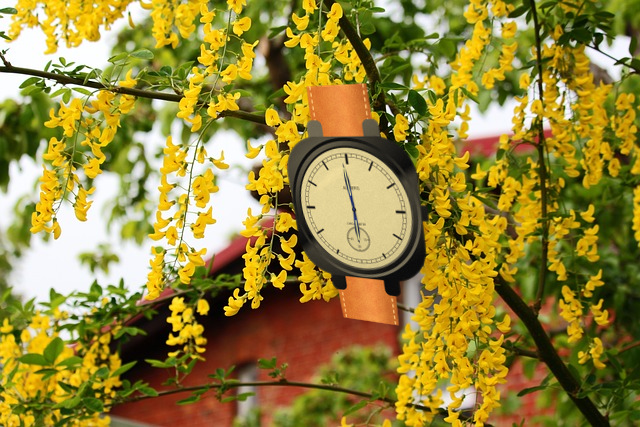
5,59
